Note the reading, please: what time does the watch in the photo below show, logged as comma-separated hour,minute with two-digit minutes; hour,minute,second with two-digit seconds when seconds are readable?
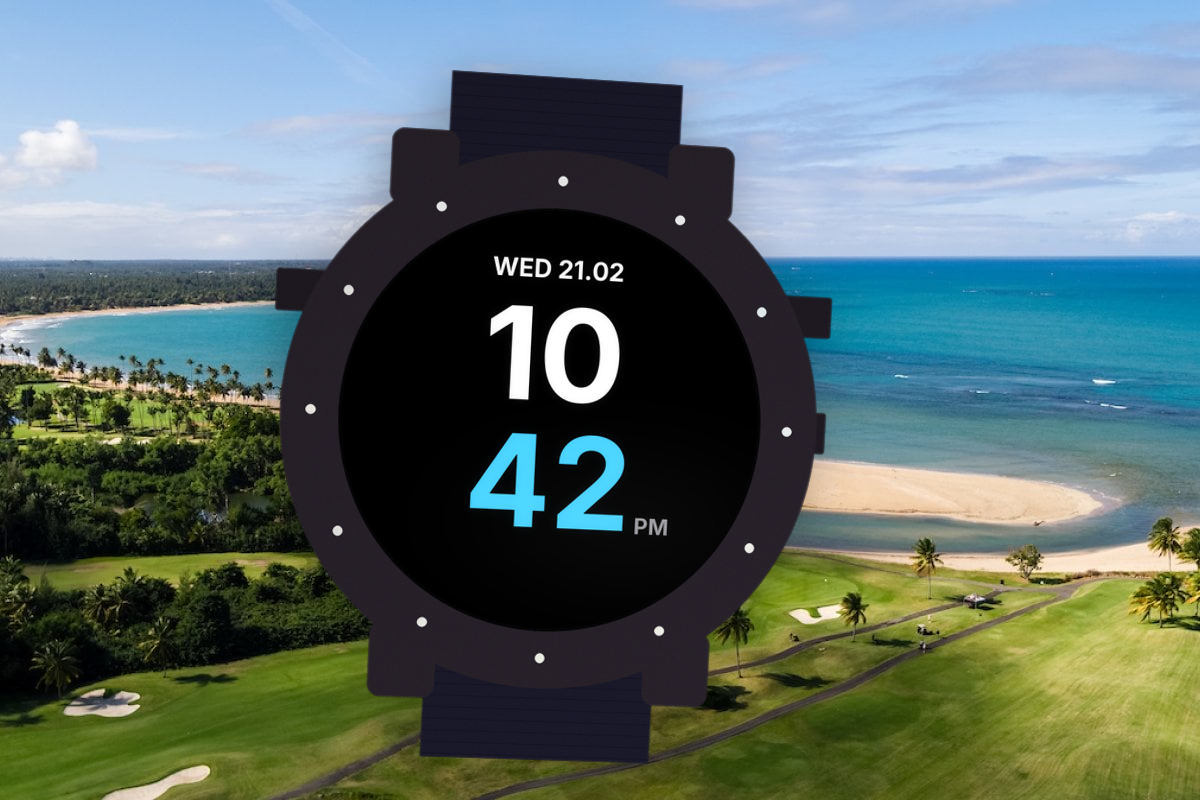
10,42
